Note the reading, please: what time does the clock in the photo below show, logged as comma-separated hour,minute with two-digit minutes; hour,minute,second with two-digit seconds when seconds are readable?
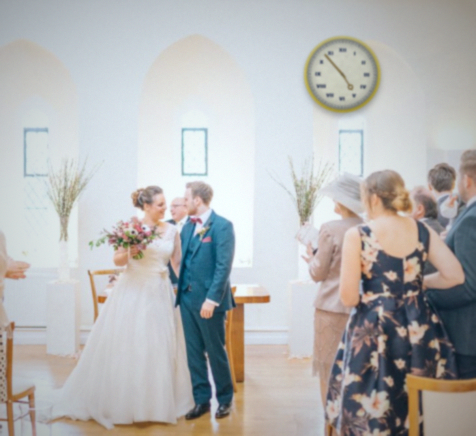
4,53
